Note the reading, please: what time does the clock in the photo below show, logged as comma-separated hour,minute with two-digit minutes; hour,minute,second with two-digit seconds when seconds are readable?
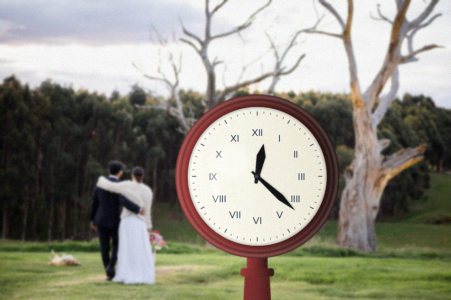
12,22
